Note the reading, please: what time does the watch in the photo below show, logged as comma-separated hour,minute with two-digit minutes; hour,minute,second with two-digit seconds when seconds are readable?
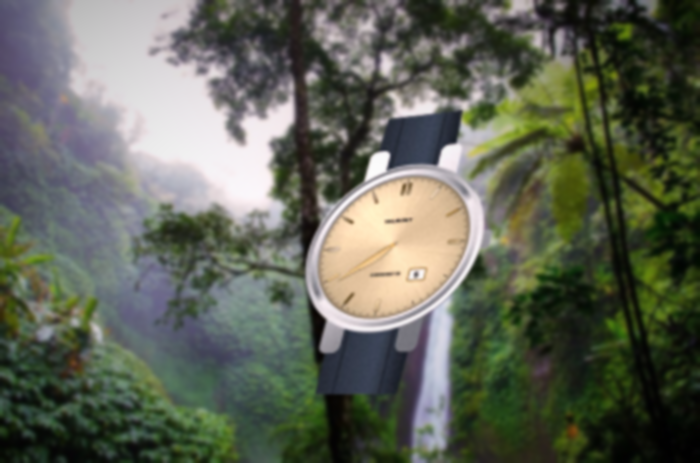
7,39
